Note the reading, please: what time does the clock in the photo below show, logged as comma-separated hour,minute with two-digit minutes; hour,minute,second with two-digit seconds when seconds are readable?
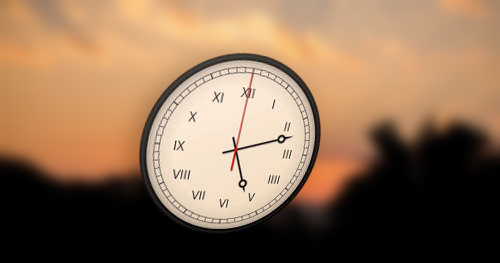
5,12,00
